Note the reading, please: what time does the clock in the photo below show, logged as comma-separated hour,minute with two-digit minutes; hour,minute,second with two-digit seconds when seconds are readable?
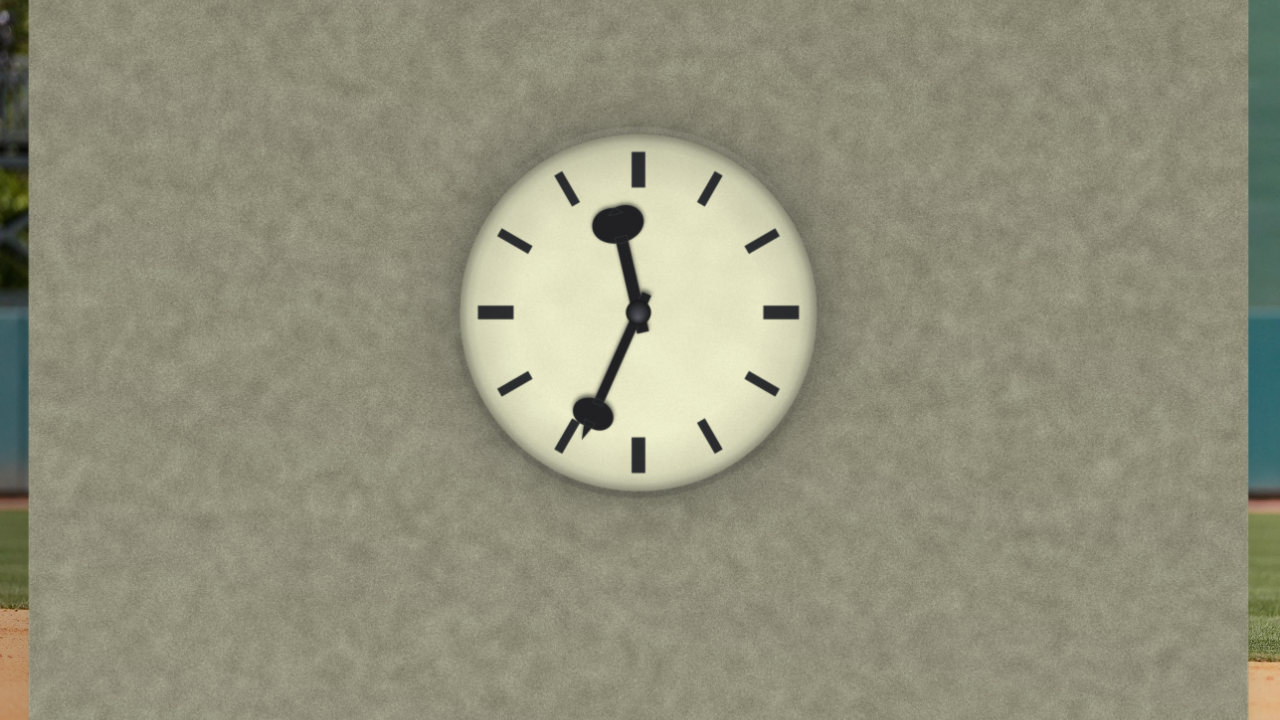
11,34
